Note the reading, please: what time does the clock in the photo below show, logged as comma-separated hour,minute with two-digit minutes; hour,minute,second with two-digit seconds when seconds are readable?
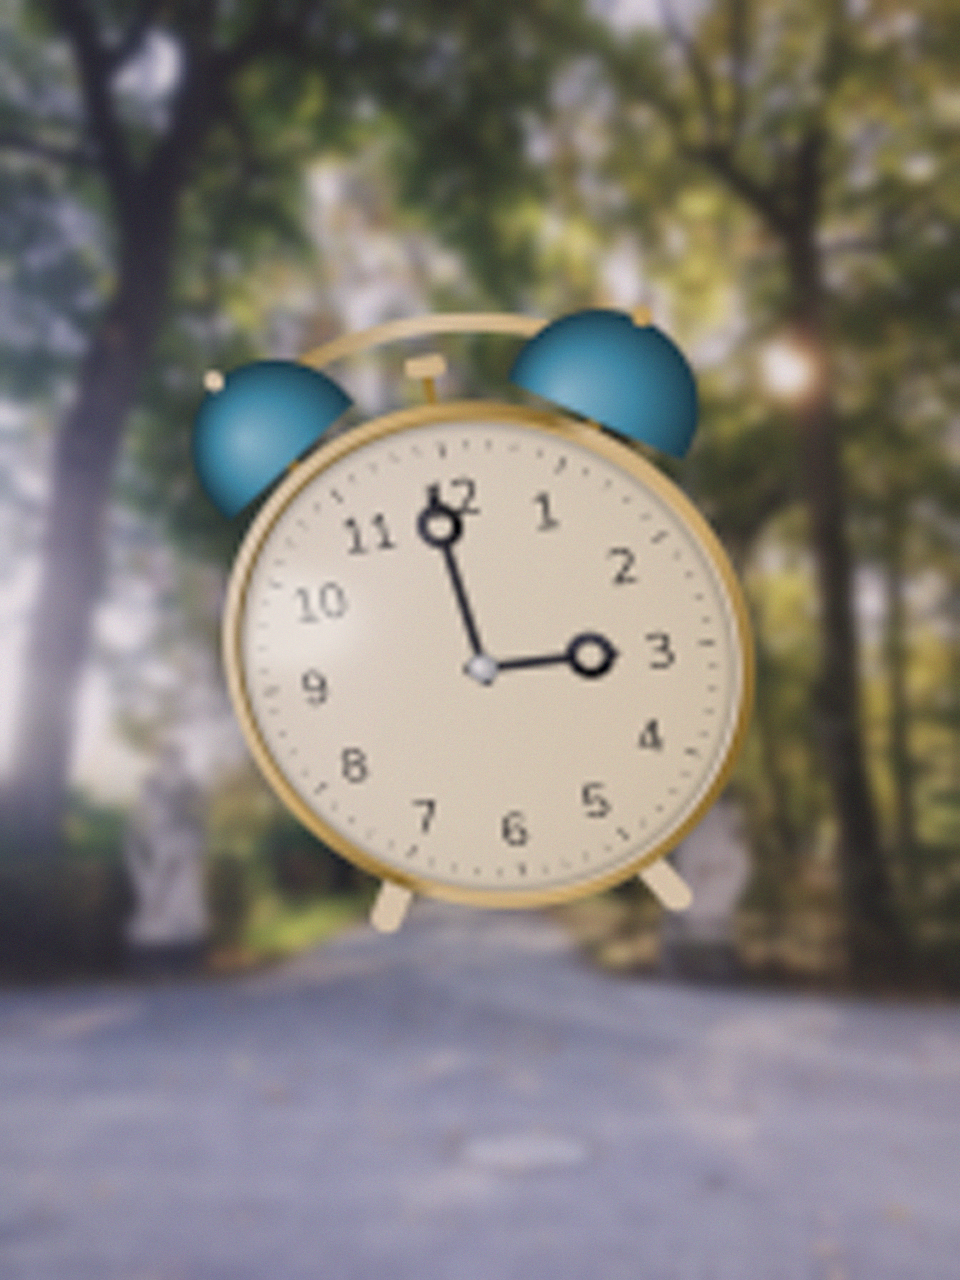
2,59
